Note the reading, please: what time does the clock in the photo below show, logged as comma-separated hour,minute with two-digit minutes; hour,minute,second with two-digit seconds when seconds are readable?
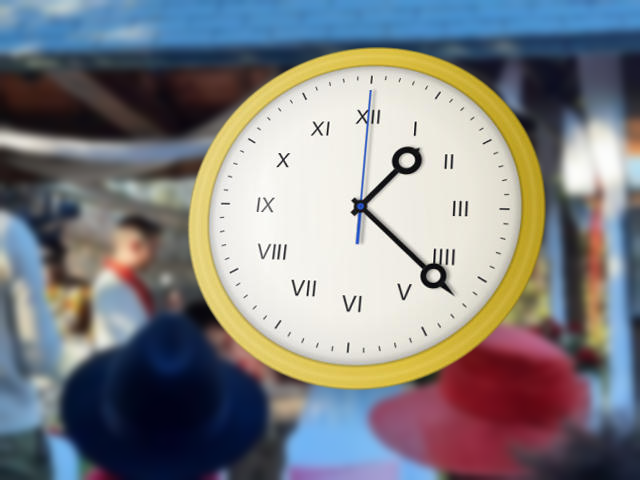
1,22,00
